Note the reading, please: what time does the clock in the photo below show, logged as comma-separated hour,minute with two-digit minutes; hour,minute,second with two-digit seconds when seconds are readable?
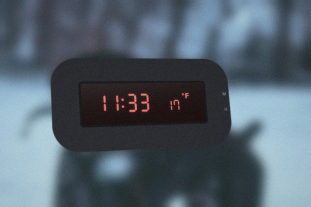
11,33
